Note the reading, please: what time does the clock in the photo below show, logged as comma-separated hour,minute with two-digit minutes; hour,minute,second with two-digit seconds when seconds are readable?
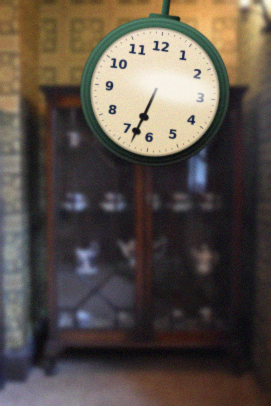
6,33
